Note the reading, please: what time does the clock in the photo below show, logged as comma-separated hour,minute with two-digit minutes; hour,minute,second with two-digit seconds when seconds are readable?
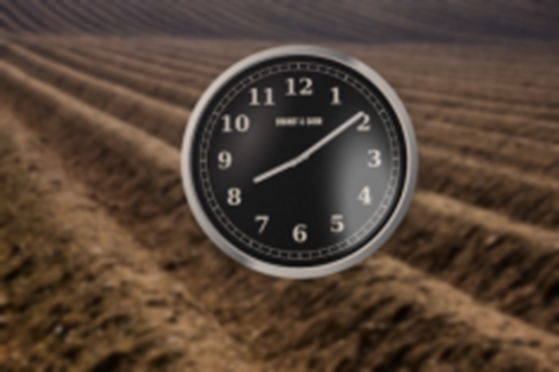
8,09
